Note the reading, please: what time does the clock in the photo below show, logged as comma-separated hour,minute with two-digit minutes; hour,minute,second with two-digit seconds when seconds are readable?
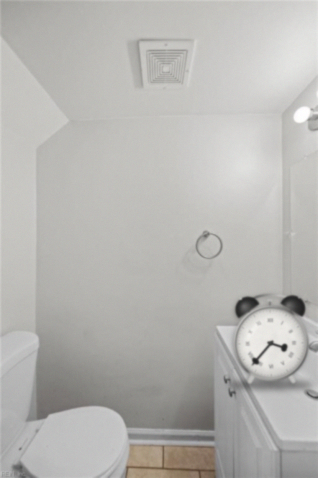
3,37
